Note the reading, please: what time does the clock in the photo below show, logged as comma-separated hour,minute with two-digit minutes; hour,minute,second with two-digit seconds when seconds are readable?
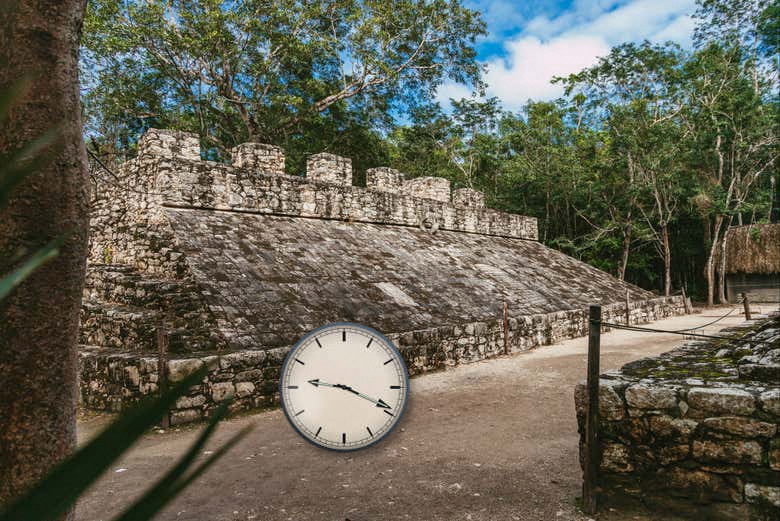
9,19
